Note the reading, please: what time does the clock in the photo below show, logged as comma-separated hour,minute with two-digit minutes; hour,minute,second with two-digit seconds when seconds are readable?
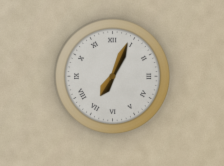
7,04
